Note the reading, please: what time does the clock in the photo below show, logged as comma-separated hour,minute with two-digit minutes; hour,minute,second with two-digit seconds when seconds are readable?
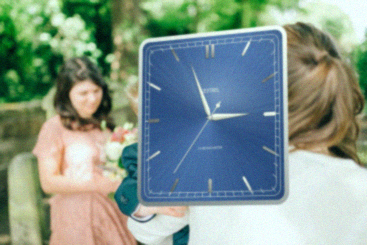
2,56,36
